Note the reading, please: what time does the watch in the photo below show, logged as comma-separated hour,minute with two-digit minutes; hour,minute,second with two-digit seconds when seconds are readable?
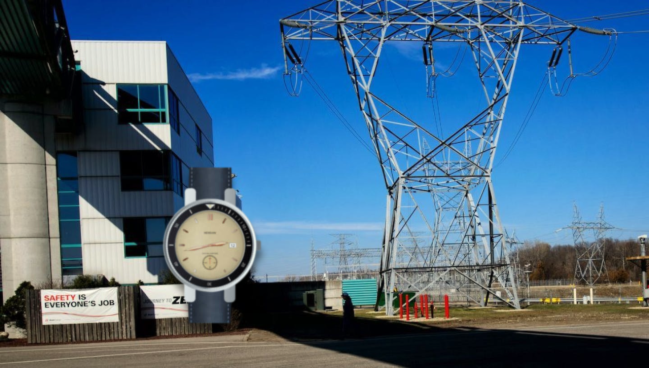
2,43
